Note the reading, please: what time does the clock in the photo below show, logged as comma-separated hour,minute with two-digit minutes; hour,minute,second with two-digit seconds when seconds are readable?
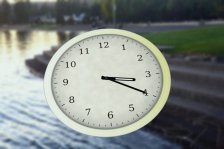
3,20
